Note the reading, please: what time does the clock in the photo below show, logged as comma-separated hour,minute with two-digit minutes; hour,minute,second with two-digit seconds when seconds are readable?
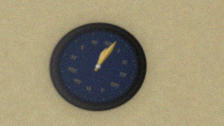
12,02
